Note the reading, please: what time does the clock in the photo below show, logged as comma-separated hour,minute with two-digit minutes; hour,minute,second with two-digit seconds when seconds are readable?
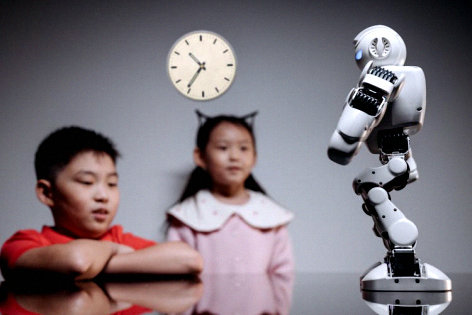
10,36
